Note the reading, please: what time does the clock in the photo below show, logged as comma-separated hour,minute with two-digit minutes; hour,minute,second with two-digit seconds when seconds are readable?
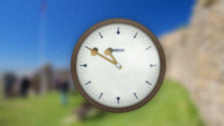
10,50
